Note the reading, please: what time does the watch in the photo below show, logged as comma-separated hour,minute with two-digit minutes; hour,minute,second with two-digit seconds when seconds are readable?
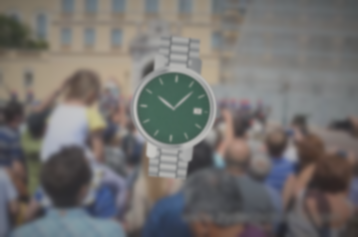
10,07
